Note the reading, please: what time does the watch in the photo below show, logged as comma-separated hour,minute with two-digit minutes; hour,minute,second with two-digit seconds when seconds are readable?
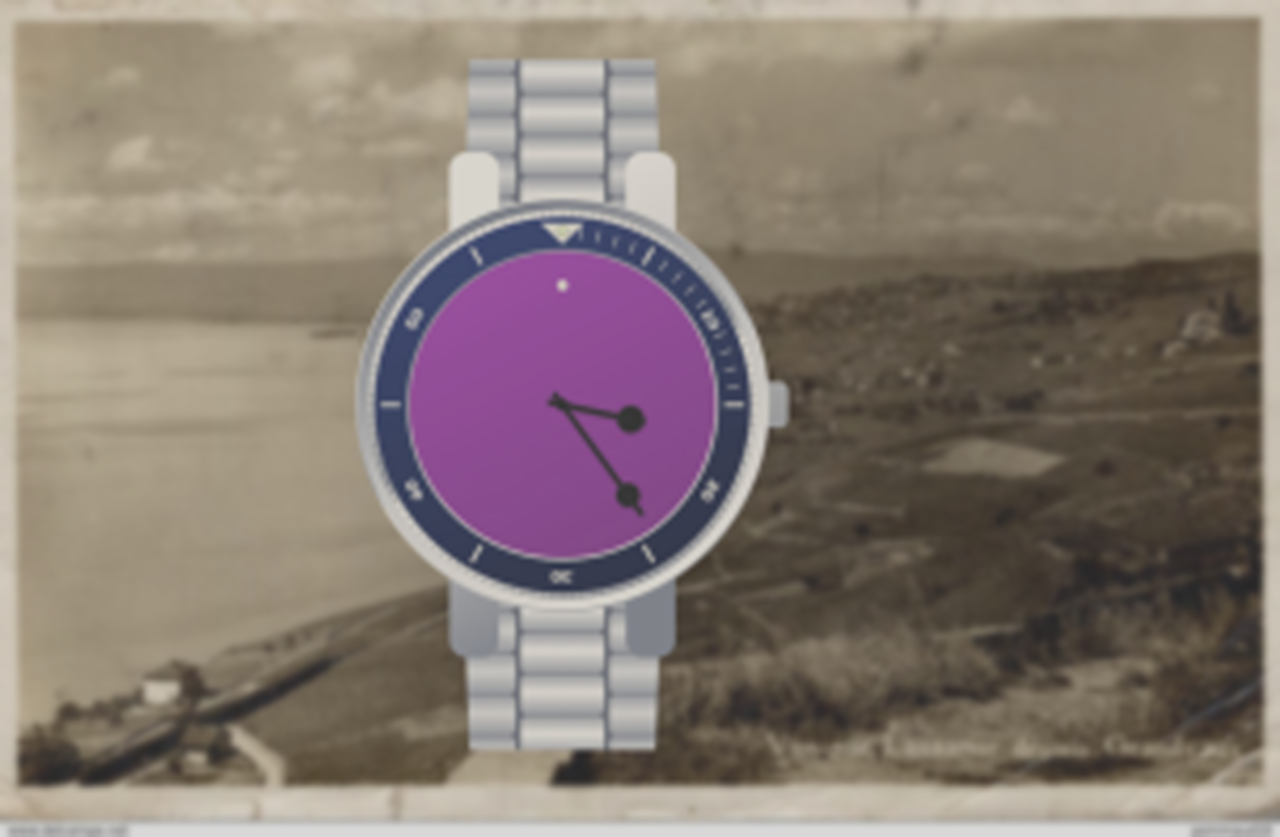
3,24
